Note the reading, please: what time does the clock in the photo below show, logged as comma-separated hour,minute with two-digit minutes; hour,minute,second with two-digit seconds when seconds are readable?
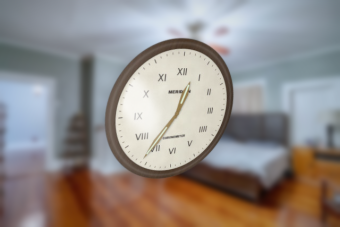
12,36
